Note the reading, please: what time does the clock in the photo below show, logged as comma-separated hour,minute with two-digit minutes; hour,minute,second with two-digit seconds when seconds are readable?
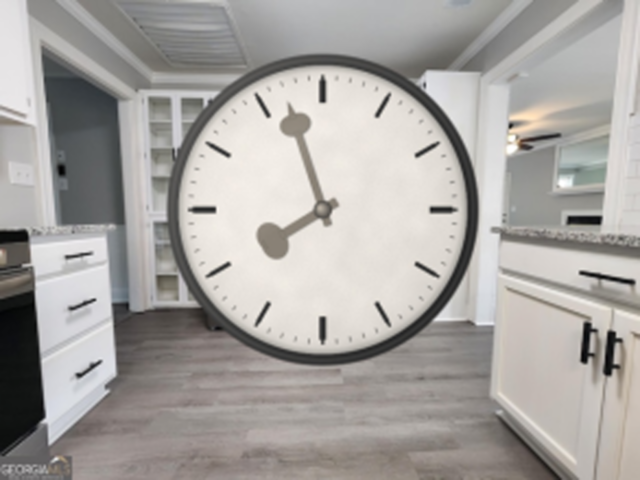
7,57
